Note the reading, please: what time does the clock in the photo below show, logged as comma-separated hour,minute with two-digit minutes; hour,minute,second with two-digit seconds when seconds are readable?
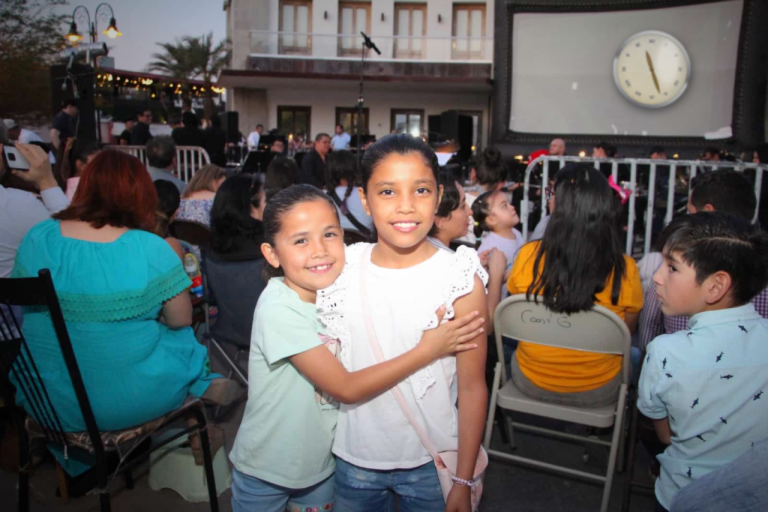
11,27
